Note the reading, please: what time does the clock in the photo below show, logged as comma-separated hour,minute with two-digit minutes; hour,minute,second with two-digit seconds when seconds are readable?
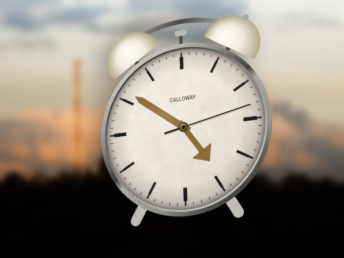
4,51,13
